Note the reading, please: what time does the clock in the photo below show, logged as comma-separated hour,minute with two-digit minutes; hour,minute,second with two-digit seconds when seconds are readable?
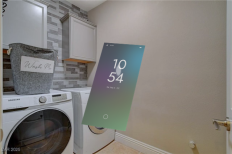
10,54
